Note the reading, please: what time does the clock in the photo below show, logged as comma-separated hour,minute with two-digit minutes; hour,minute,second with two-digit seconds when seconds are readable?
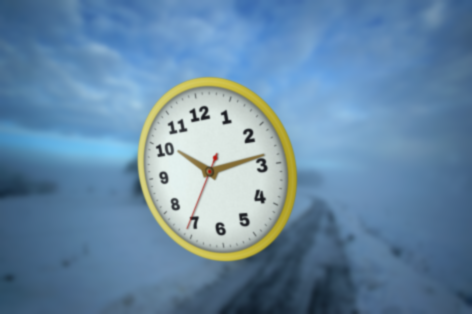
10,13,36
